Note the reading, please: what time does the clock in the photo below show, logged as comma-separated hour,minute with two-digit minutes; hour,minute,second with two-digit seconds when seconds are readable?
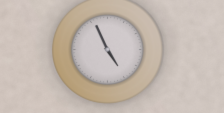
4,56
